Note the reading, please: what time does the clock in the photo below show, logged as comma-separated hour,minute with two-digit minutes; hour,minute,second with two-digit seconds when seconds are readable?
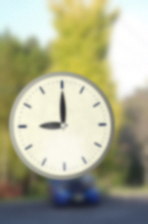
9,00
